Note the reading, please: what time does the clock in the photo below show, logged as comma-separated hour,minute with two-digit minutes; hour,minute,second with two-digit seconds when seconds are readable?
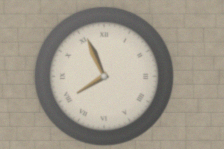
7,56
